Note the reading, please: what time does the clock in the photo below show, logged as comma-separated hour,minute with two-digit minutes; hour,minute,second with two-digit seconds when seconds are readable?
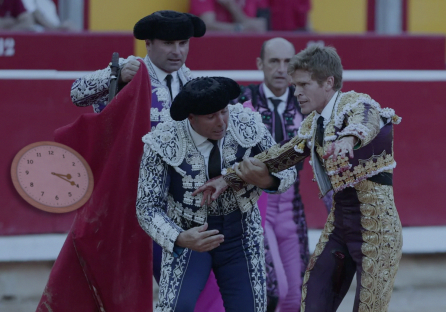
3,20
